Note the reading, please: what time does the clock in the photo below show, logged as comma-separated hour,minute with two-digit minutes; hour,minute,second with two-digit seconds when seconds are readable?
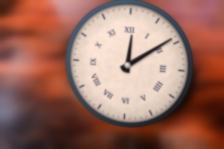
12,09
